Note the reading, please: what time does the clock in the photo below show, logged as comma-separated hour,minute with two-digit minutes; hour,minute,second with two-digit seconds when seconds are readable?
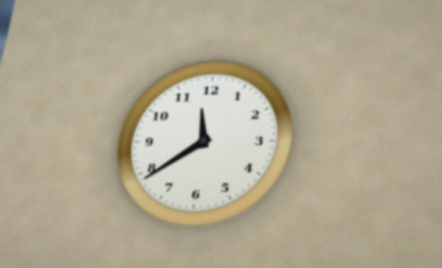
11,39
